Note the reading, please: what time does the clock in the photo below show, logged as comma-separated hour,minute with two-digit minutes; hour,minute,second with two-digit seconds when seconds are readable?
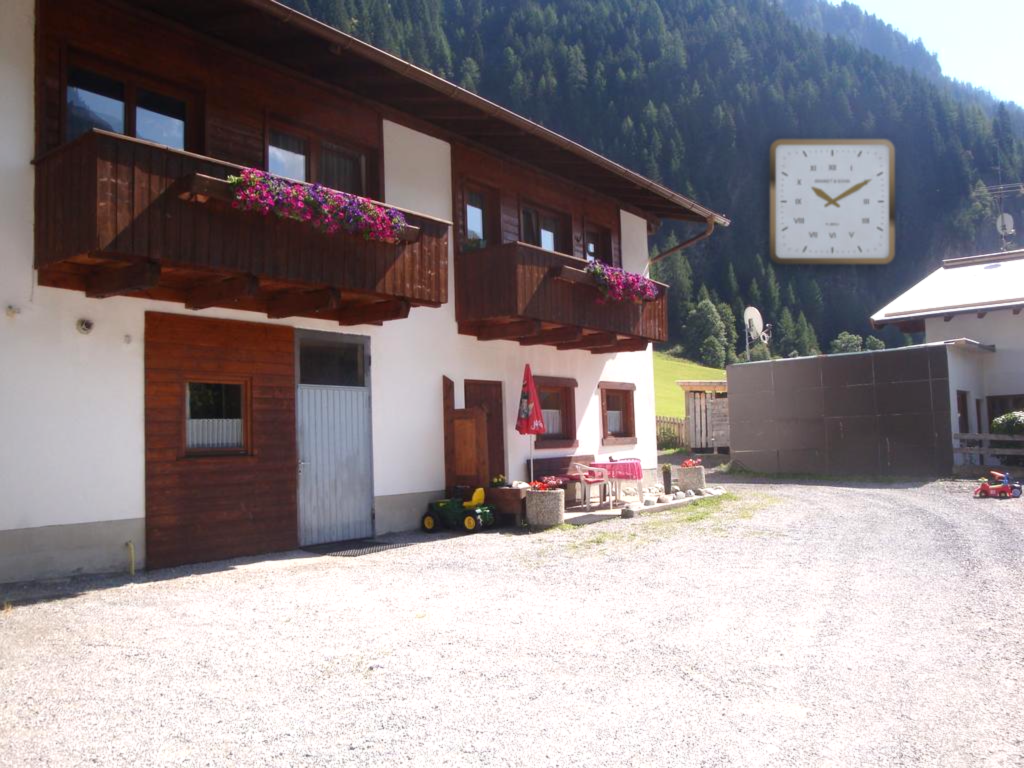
10,10
